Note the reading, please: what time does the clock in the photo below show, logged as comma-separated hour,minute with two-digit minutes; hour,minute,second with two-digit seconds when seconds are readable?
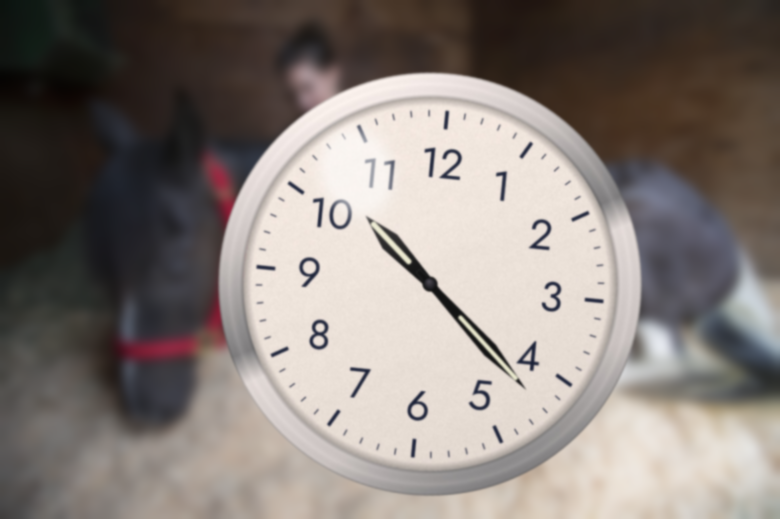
10,22
